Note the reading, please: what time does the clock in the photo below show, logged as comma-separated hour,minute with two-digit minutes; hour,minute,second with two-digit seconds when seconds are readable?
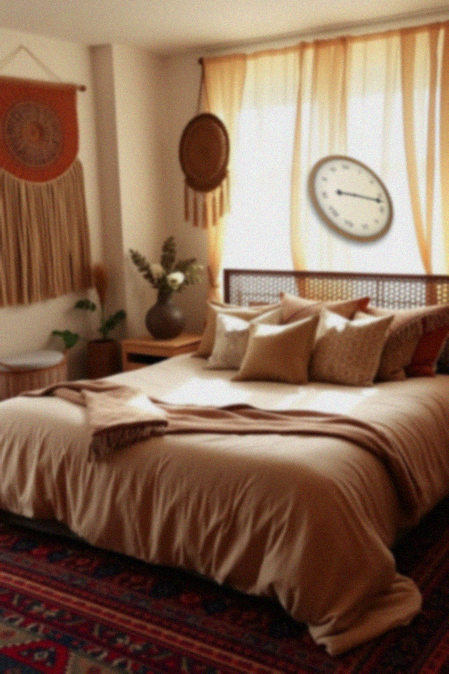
9,17
